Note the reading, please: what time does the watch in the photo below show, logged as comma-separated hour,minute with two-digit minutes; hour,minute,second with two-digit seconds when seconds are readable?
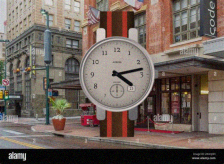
4,13
